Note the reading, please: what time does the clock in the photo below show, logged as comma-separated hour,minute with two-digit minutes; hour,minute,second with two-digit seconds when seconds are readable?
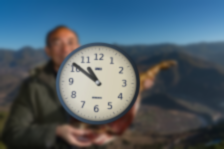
10,51
